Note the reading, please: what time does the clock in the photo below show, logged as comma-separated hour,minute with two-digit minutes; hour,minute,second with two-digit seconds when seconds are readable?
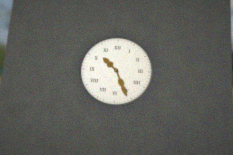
10,26
